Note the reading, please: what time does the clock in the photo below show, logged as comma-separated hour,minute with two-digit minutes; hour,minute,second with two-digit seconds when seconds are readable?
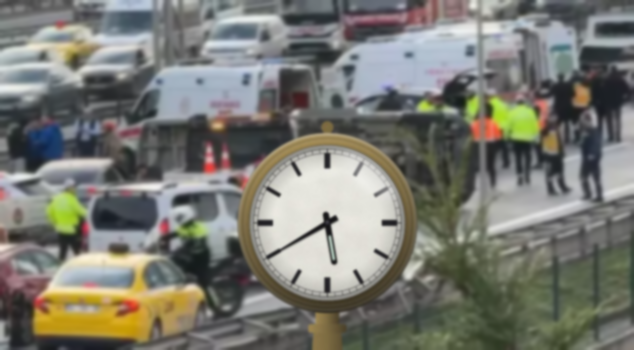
5,40
